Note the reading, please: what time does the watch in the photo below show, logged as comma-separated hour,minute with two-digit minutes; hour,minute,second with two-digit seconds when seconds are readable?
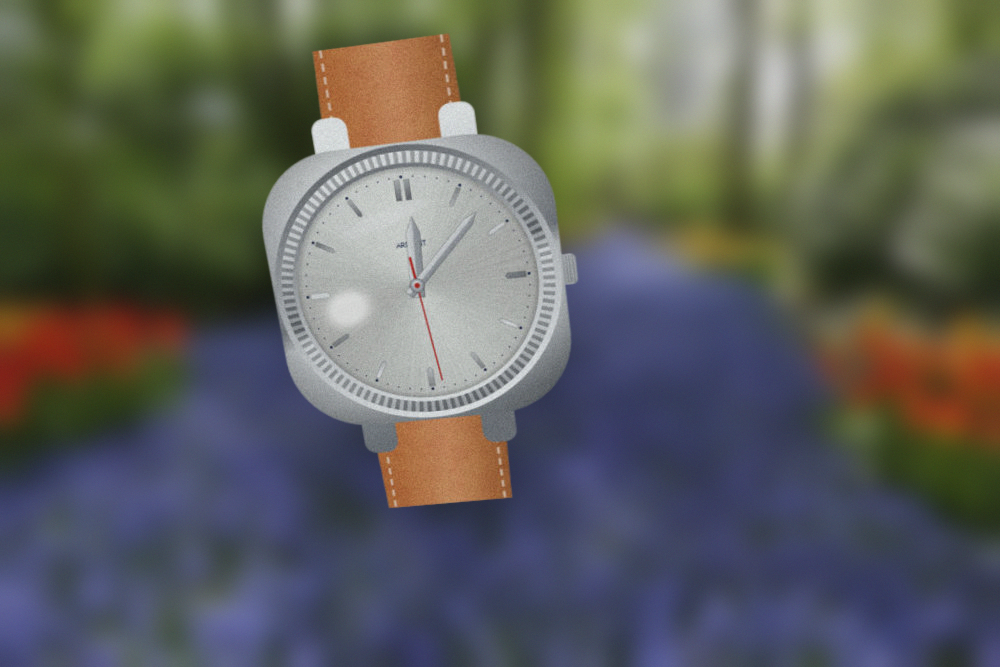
12,07,29
